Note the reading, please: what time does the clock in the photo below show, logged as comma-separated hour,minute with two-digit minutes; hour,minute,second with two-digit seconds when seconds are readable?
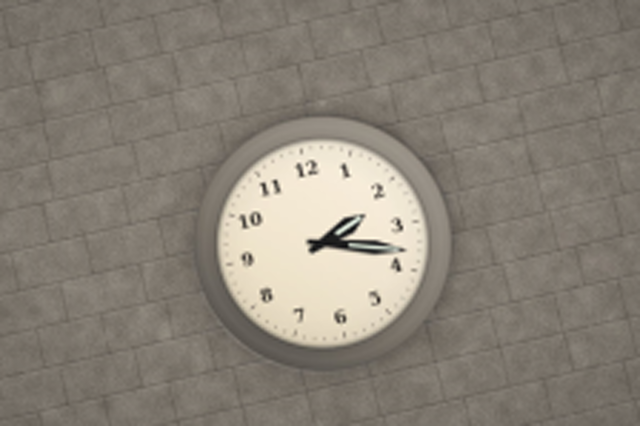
2,18
